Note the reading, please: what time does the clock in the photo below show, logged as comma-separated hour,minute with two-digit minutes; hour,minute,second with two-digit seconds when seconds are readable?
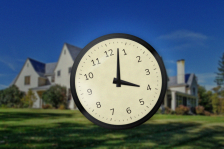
4,03
